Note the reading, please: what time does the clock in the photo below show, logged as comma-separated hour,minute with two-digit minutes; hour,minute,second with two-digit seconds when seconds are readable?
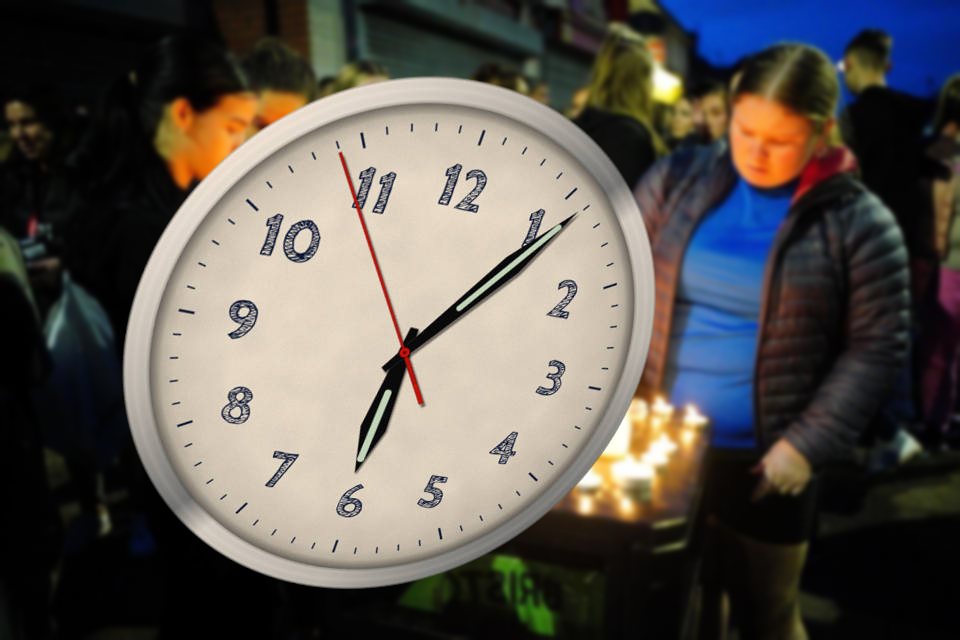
6,05,54
